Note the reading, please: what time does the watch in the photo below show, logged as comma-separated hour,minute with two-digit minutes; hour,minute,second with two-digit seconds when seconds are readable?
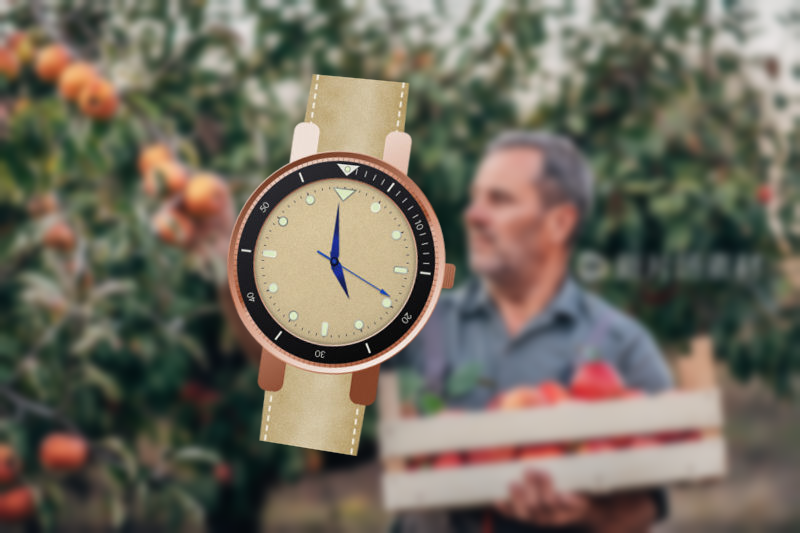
4,59,19
